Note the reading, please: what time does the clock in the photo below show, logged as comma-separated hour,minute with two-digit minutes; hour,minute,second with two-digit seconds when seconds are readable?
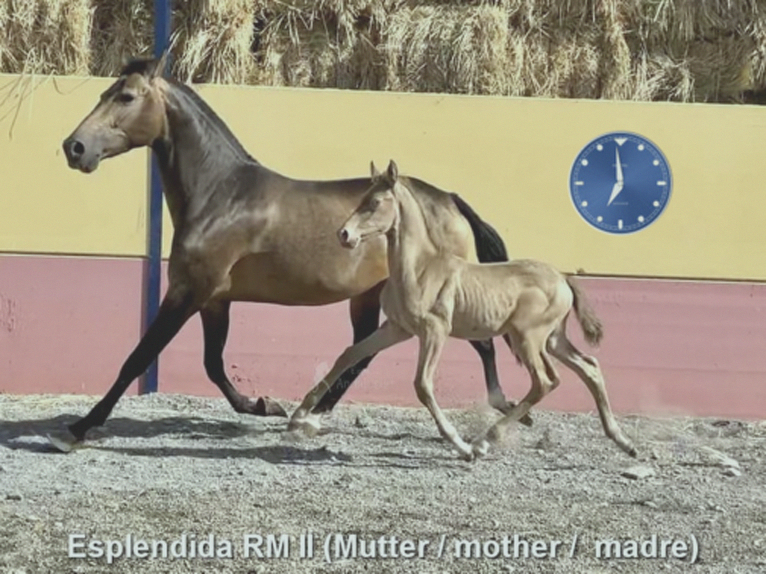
6,59
